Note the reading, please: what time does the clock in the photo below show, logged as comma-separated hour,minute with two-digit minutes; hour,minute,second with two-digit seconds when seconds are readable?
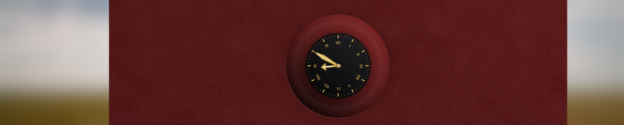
8,50
